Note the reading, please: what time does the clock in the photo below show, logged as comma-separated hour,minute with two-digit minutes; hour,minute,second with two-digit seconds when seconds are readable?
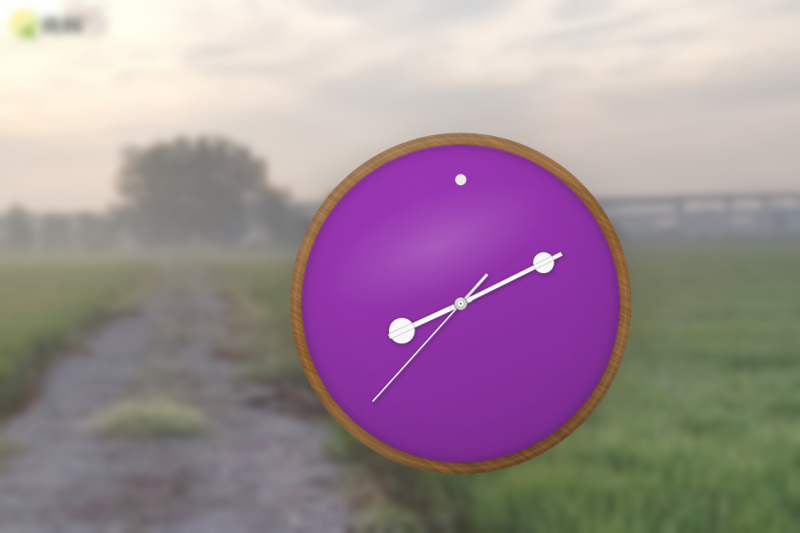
8,10,37
